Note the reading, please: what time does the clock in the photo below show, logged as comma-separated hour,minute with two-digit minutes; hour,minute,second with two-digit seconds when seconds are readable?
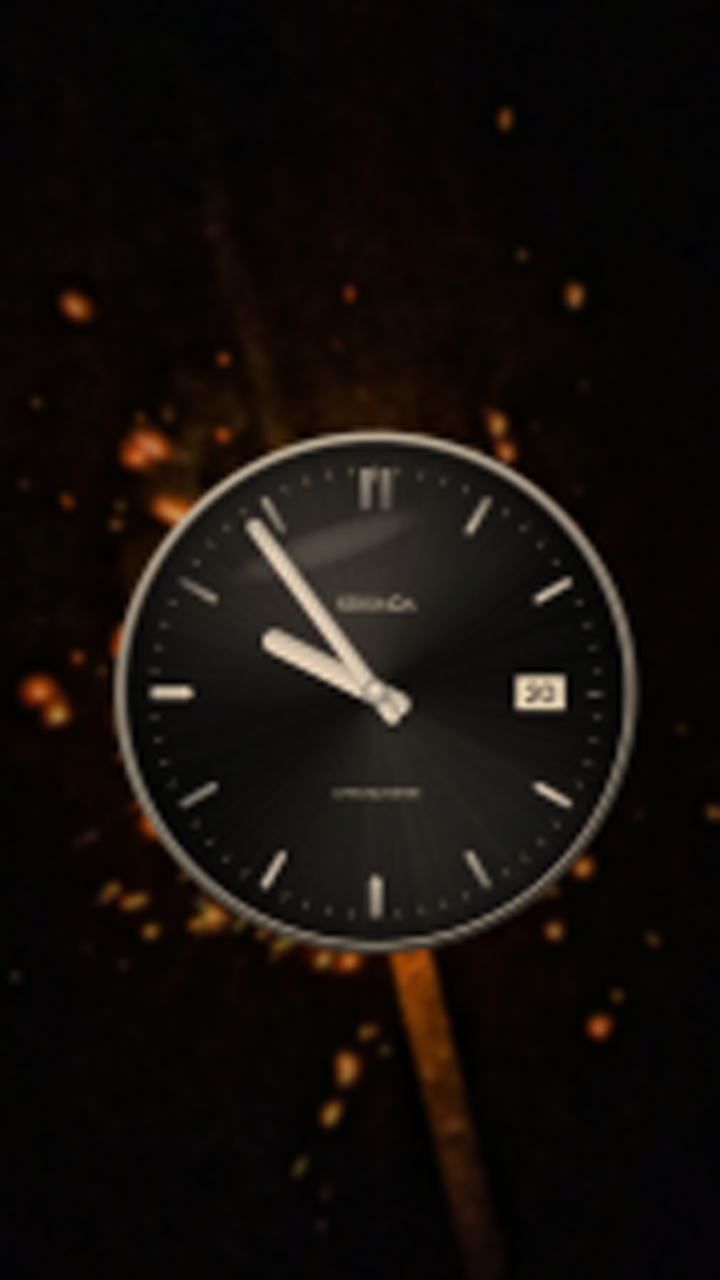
9,54
